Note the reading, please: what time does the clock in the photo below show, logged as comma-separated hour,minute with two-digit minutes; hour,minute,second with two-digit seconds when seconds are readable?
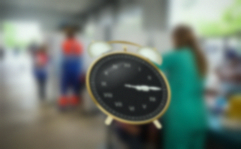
3,15
